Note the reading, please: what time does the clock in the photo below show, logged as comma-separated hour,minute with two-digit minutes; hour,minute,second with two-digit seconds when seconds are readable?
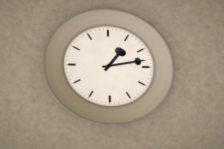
1,13
